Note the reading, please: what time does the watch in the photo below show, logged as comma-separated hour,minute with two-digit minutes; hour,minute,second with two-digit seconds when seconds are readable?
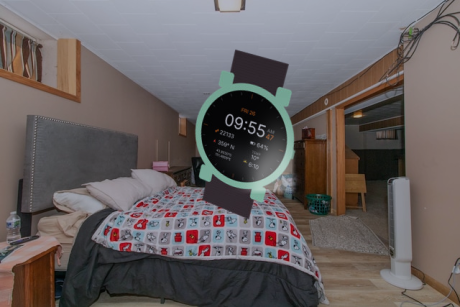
9,55
